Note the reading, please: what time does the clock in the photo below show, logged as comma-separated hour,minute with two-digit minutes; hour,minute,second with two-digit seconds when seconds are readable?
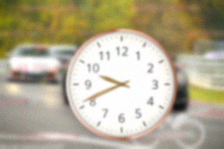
9,41
